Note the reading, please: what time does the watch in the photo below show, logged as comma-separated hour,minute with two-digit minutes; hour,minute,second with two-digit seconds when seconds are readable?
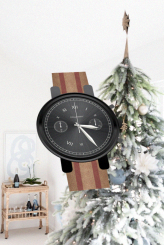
3,25
